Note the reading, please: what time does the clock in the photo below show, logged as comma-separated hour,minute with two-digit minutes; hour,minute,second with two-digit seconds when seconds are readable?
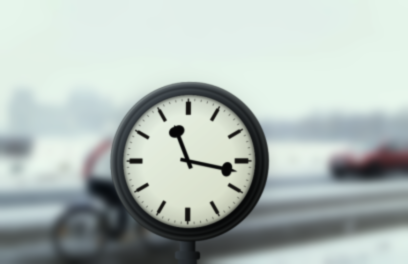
11,17
